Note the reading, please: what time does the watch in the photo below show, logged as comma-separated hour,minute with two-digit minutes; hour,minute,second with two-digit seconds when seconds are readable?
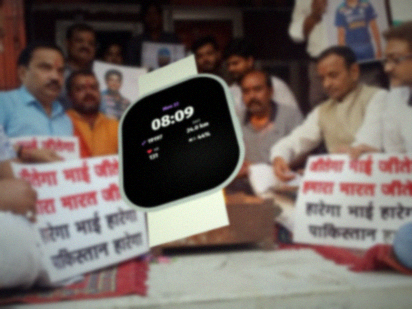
8,09
